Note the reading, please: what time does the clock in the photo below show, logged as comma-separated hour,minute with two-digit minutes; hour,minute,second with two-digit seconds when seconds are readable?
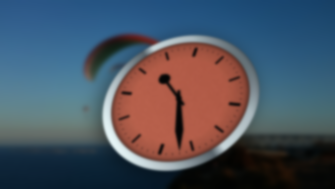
10,27
